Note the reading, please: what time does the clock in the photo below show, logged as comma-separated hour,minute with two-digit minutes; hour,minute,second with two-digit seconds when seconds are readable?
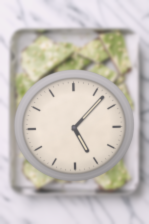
5,07
